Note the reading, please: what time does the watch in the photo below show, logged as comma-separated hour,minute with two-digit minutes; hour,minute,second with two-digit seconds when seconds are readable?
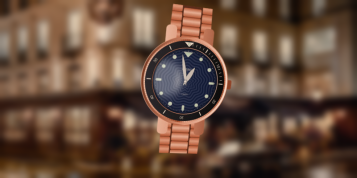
12,58
